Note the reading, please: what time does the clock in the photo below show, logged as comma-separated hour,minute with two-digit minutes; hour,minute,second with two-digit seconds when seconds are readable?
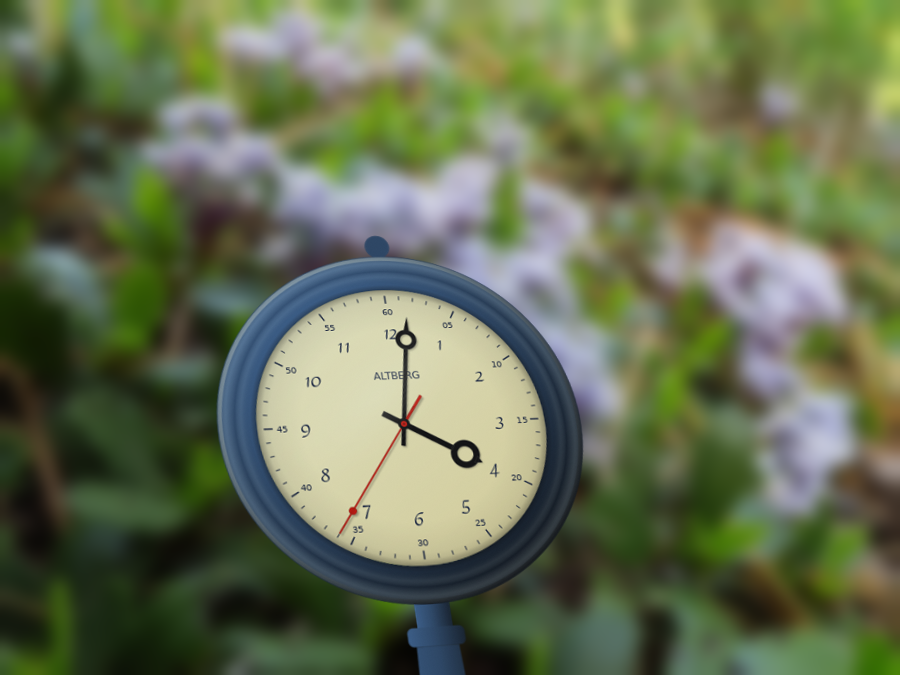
4,01,36
